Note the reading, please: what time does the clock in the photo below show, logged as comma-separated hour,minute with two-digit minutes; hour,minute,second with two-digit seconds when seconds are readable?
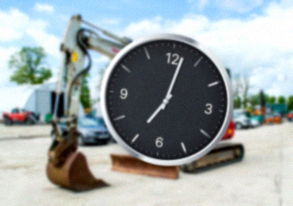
7,02
